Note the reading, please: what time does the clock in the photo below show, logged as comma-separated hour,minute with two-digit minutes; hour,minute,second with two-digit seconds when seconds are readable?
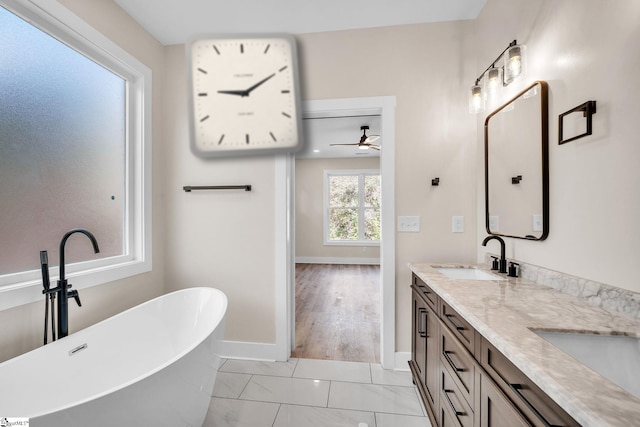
9,10
